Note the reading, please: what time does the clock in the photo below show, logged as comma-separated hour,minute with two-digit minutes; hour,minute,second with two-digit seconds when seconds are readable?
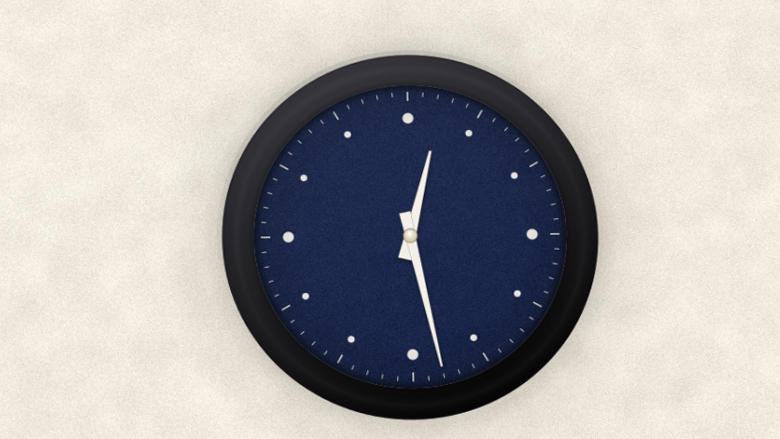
12,28
